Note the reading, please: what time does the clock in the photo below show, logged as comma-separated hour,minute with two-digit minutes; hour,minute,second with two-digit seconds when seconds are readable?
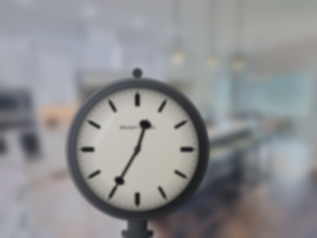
12,35
